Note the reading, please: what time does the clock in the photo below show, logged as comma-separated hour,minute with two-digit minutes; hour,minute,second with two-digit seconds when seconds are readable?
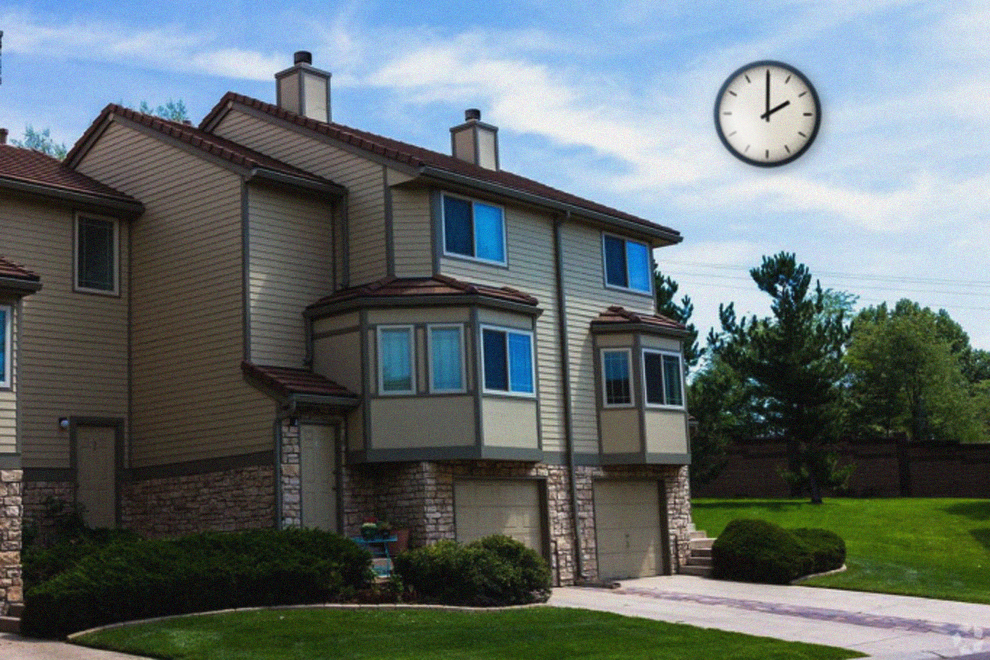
2,00
